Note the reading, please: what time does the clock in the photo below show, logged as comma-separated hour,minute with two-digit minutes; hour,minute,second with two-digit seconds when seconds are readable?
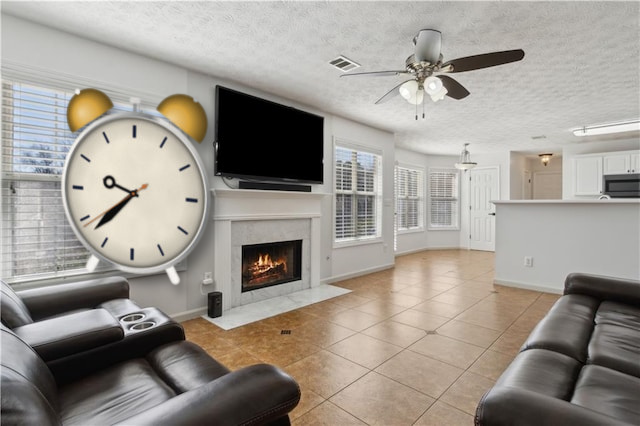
9,37,39
